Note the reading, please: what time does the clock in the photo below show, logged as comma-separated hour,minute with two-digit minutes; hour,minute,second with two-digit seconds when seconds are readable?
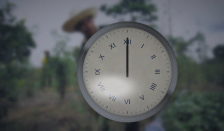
12,00
